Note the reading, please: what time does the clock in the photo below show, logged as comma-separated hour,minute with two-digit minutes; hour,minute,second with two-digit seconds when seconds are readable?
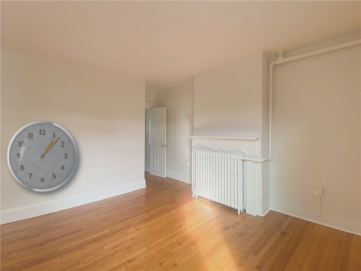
1,07
